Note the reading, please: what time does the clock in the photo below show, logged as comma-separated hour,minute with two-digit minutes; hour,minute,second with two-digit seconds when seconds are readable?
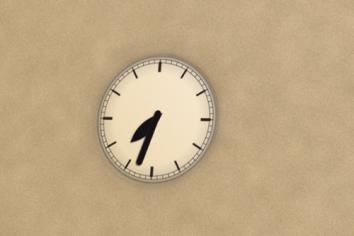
7,33
